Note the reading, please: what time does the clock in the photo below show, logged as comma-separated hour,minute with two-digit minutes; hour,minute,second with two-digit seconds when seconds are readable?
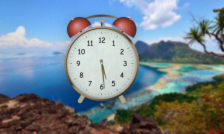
5,29
